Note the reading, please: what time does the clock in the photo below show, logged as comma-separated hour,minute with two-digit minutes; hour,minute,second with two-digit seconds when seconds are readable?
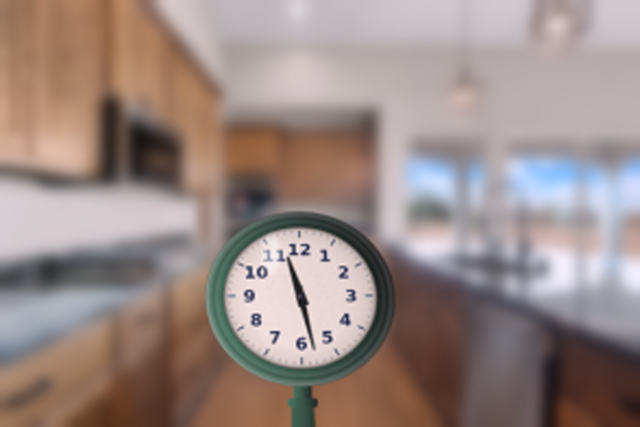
11,28
